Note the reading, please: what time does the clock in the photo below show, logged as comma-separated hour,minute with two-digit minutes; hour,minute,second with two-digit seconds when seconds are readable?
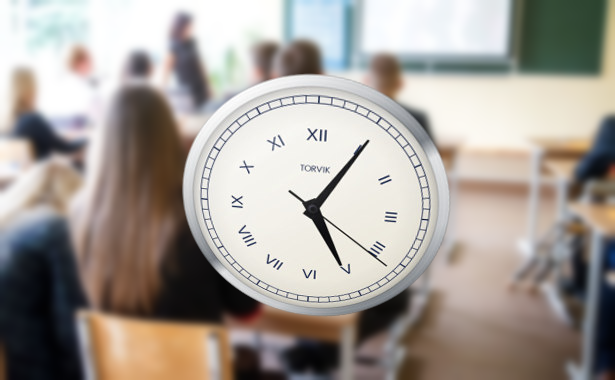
5,05,21
